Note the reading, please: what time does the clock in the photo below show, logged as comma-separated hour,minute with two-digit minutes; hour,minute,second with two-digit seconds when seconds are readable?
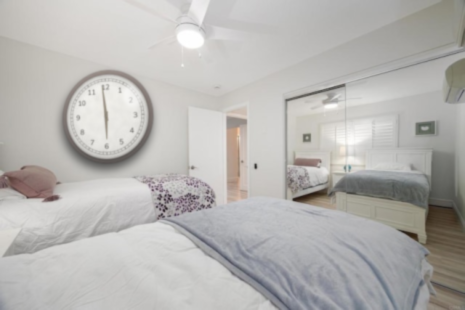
5,59
